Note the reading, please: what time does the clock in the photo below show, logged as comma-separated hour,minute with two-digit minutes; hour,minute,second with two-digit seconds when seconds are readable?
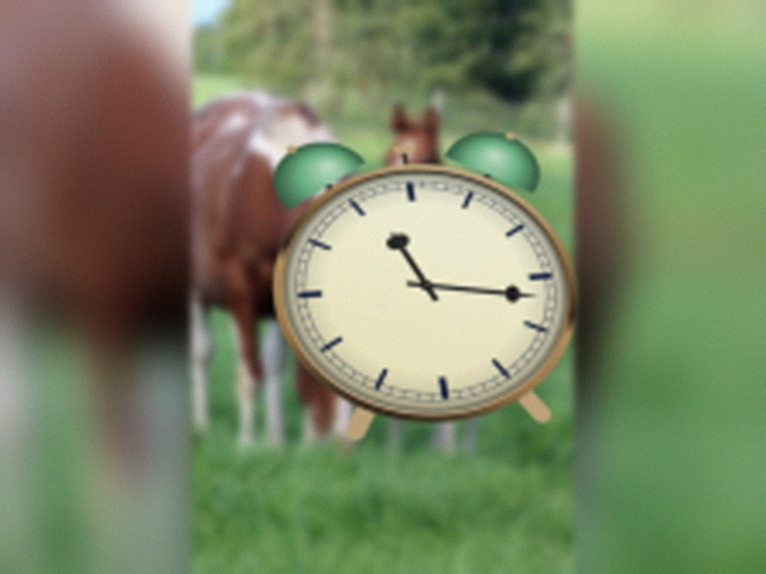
11,17
